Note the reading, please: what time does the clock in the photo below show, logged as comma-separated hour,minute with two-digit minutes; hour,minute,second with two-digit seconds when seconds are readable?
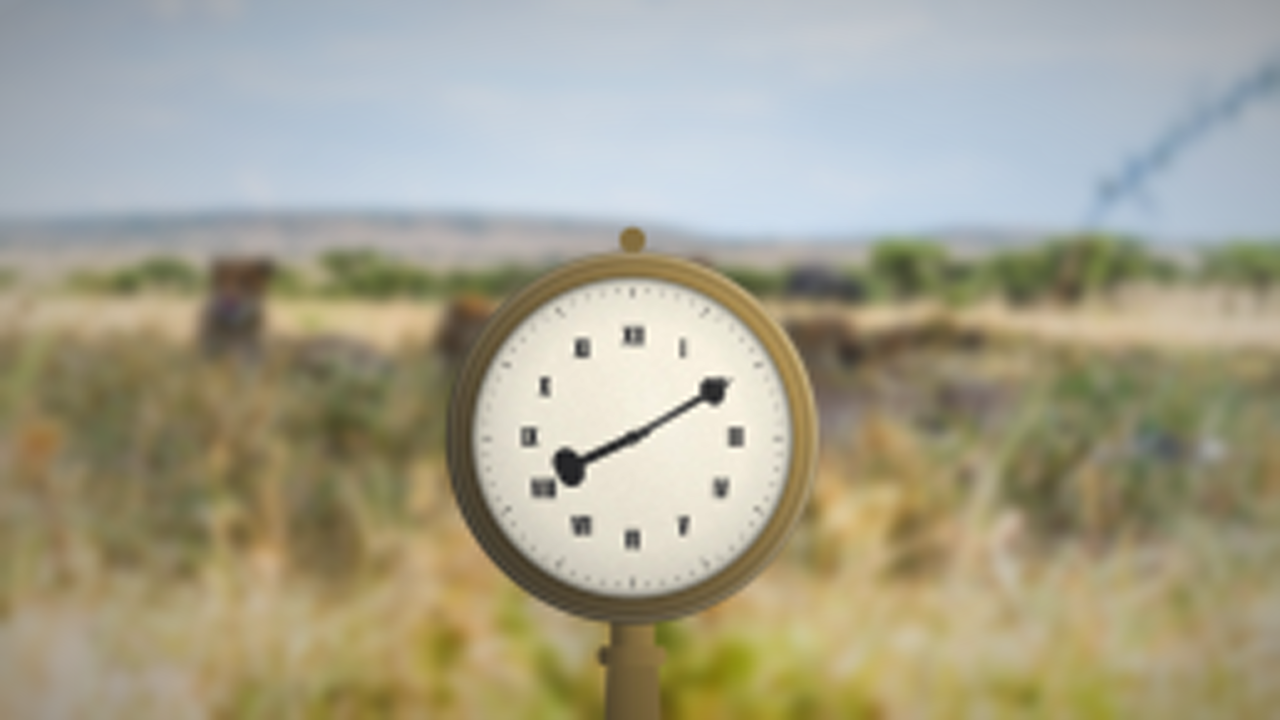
8,10
